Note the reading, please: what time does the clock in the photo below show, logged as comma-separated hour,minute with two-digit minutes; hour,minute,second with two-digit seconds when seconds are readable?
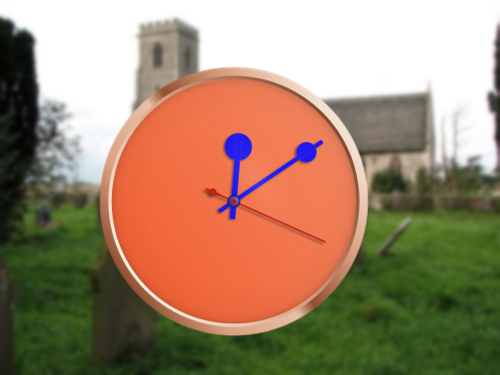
12,09,19
